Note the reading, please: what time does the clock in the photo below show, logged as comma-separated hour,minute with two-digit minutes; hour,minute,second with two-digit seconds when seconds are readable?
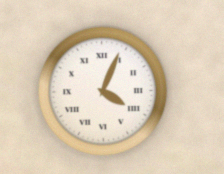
4,04
